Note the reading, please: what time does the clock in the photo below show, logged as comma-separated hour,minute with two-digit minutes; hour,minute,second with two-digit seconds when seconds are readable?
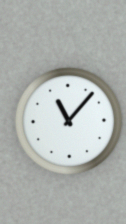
11,07
